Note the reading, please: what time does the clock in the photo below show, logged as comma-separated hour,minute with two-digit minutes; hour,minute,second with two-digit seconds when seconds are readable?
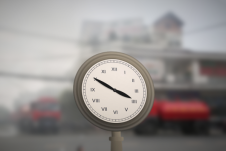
3,50
